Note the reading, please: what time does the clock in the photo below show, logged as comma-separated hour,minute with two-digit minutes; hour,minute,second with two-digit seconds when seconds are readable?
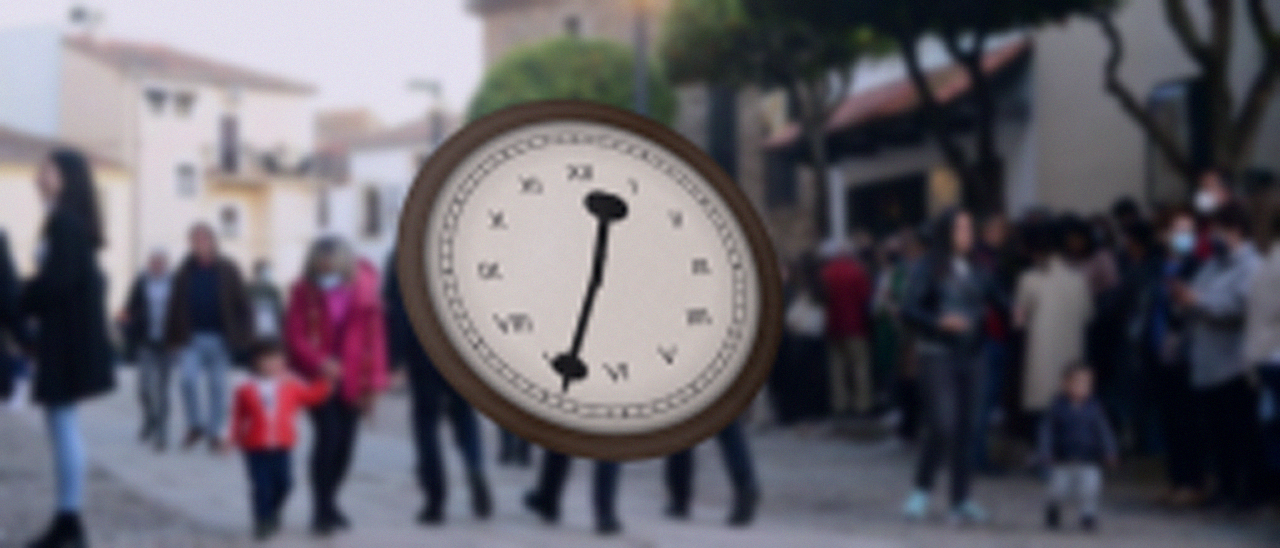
12,34
